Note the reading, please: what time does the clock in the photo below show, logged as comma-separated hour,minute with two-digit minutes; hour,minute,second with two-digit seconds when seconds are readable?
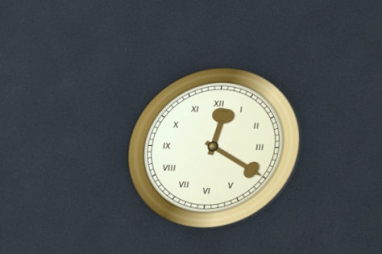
12,20
